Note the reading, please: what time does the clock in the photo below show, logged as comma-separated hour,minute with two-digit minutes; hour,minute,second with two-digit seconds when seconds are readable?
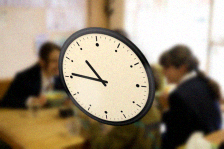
10,46
